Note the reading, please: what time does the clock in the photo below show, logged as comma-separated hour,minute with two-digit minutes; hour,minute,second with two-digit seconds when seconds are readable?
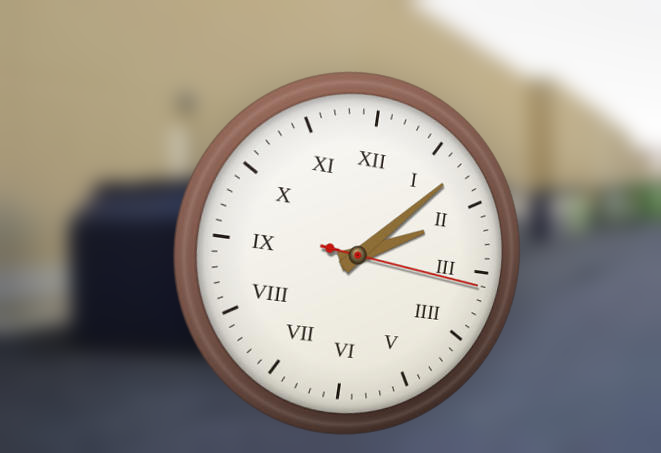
2,07,16
